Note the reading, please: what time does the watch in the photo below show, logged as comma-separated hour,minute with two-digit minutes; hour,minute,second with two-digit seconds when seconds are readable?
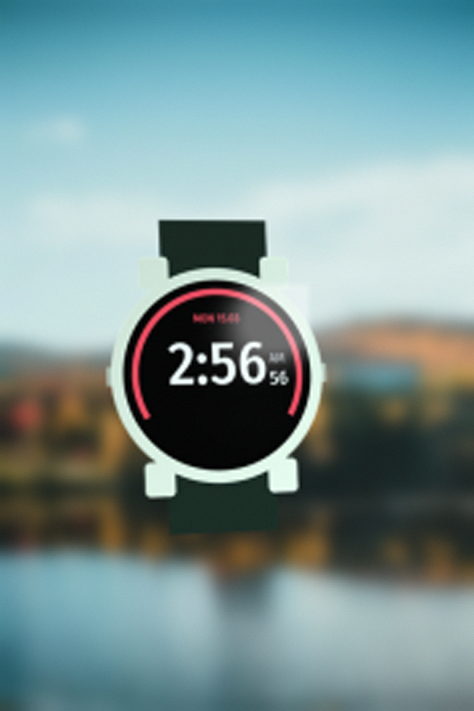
2,56,56
